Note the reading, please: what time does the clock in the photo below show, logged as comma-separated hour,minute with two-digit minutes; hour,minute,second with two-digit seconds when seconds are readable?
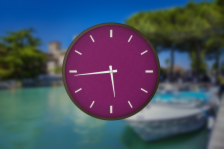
5,44
